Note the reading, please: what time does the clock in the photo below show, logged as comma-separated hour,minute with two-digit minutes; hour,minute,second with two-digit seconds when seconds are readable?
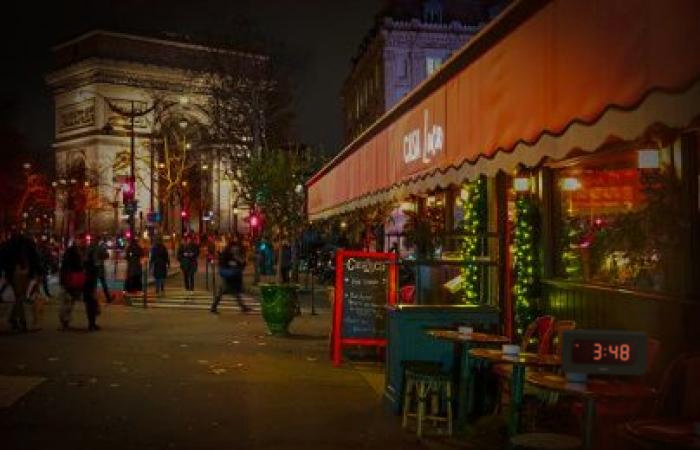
3,48
